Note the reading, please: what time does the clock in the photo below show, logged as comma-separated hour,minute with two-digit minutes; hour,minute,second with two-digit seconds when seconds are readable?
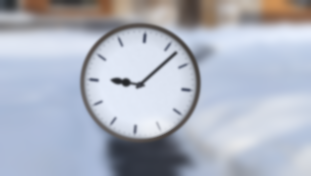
9,07
